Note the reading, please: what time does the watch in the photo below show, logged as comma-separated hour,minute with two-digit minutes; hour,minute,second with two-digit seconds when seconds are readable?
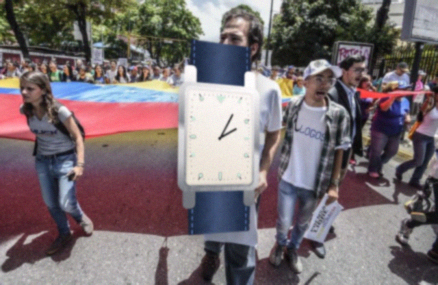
2,05
